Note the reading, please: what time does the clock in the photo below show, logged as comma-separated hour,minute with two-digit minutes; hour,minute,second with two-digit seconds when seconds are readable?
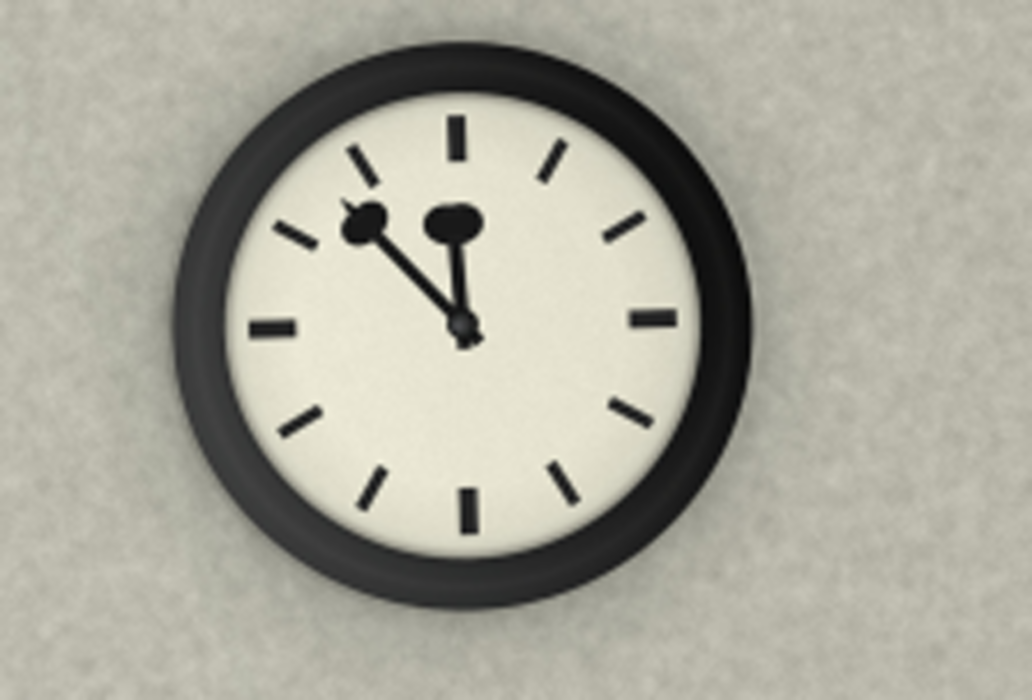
11,53
